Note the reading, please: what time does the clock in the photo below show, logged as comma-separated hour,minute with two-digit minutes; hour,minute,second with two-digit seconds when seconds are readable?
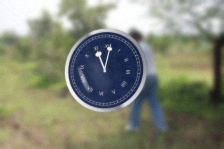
11,01
